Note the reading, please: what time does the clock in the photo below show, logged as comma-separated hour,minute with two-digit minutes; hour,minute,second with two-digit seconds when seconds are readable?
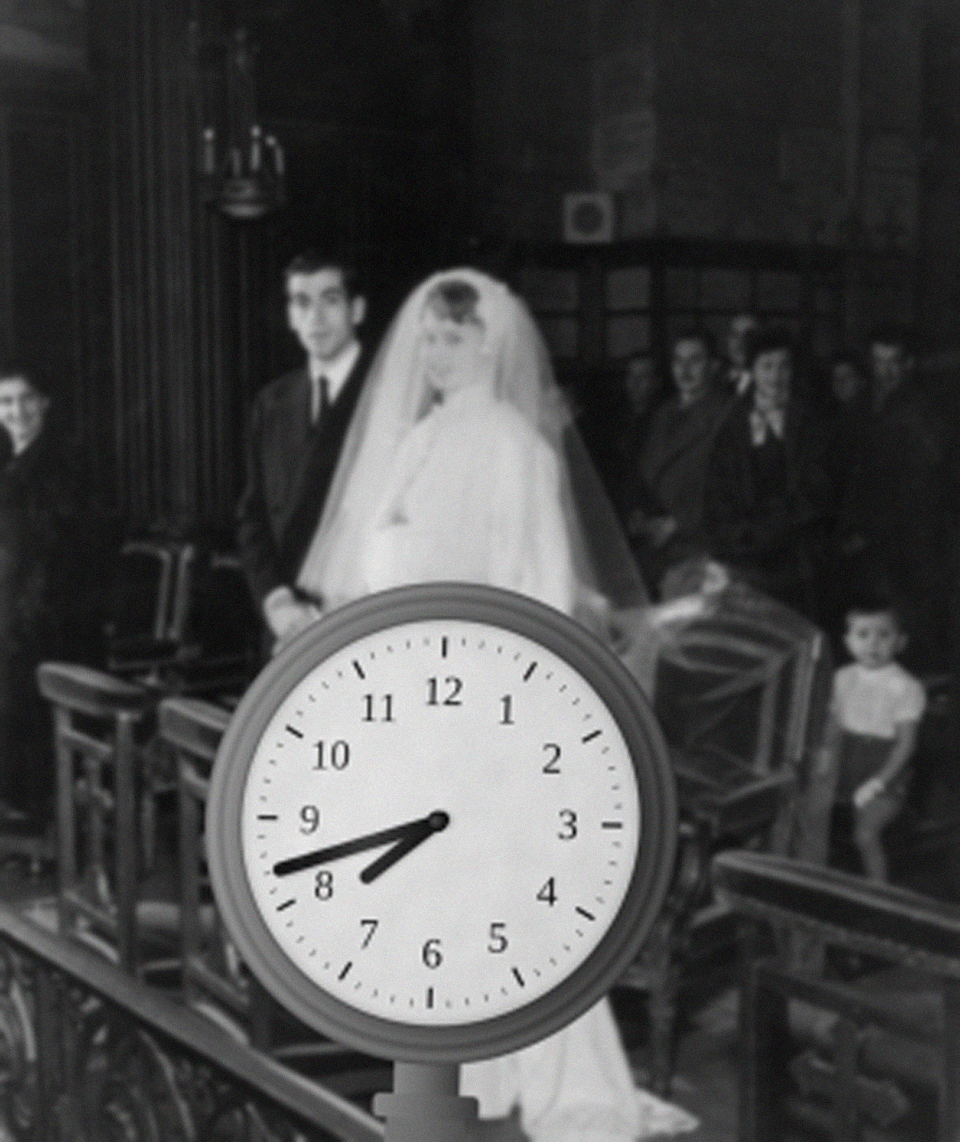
7,42
